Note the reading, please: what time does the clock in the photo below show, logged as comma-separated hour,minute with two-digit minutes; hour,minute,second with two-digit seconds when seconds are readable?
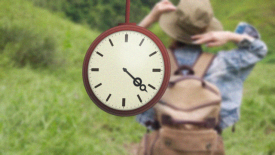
4,22
